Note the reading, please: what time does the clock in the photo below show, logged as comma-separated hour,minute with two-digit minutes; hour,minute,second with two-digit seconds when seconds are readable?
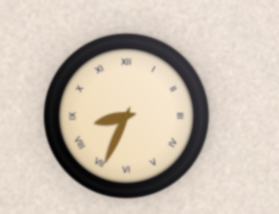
8,34
